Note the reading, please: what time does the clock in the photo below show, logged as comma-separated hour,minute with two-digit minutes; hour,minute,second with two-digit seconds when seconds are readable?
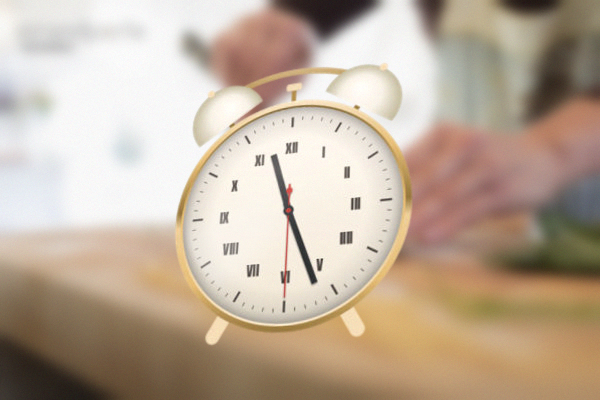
11,26,30
